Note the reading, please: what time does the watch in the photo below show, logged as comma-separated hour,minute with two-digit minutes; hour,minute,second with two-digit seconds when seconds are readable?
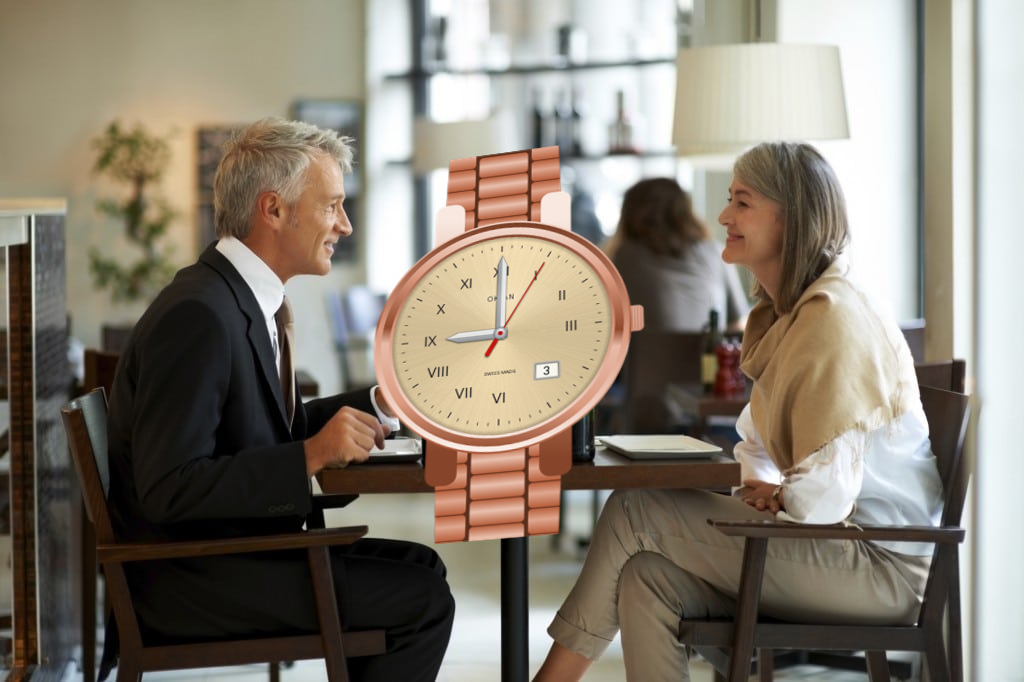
9,00,05
